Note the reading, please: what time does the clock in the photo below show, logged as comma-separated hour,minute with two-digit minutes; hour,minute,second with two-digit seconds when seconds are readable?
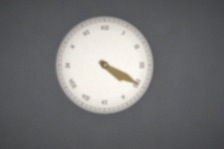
4,20
